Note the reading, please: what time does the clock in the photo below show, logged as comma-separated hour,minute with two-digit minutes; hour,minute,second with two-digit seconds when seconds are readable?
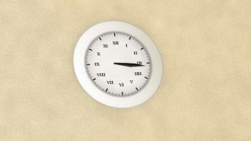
3,16
